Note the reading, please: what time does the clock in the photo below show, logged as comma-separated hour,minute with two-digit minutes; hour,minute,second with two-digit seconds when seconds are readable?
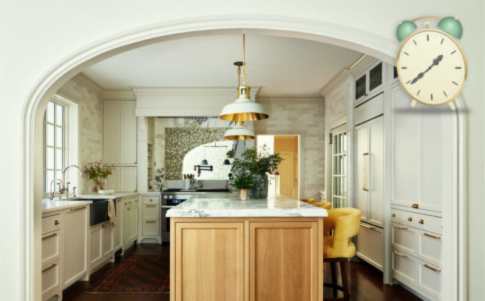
1,39
